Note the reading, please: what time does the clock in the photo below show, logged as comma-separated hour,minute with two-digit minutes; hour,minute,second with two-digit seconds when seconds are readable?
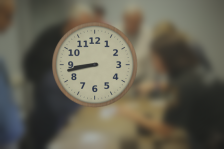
8,43
